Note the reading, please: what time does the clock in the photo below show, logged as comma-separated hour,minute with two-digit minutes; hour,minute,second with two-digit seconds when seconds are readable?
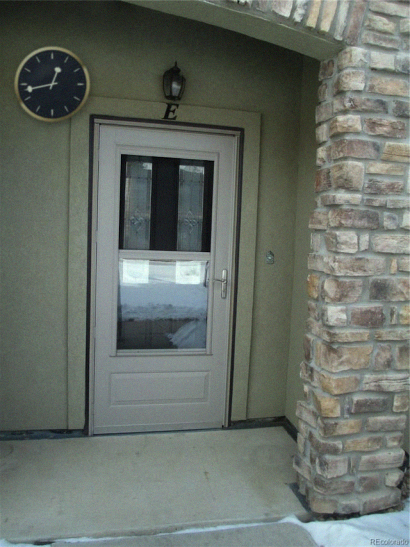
12,43
